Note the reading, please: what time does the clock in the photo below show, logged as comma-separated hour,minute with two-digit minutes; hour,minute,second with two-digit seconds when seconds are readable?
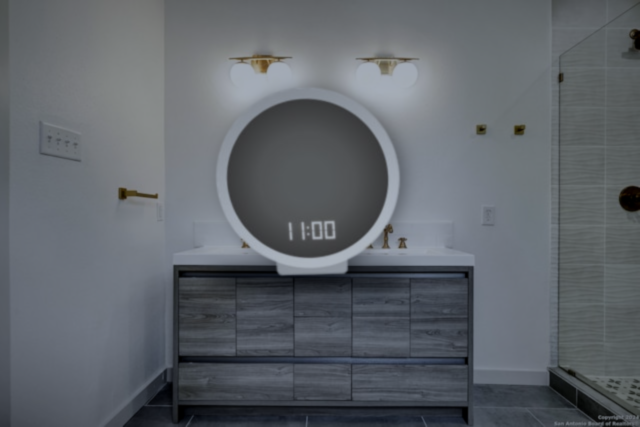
11,00
